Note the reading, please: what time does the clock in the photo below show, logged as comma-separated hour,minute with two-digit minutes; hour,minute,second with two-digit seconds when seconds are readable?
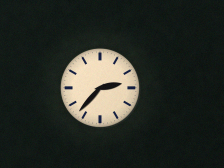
2,37
